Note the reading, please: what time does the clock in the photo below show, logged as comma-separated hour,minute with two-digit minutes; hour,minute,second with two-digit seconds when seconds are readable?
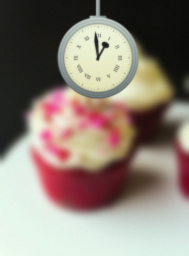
12,59
